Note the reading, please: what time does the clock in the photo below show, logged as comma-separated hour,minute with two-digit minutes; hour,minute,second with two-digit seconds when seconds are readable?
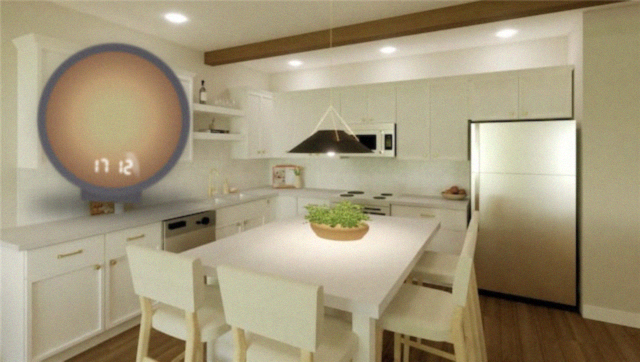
17,12
